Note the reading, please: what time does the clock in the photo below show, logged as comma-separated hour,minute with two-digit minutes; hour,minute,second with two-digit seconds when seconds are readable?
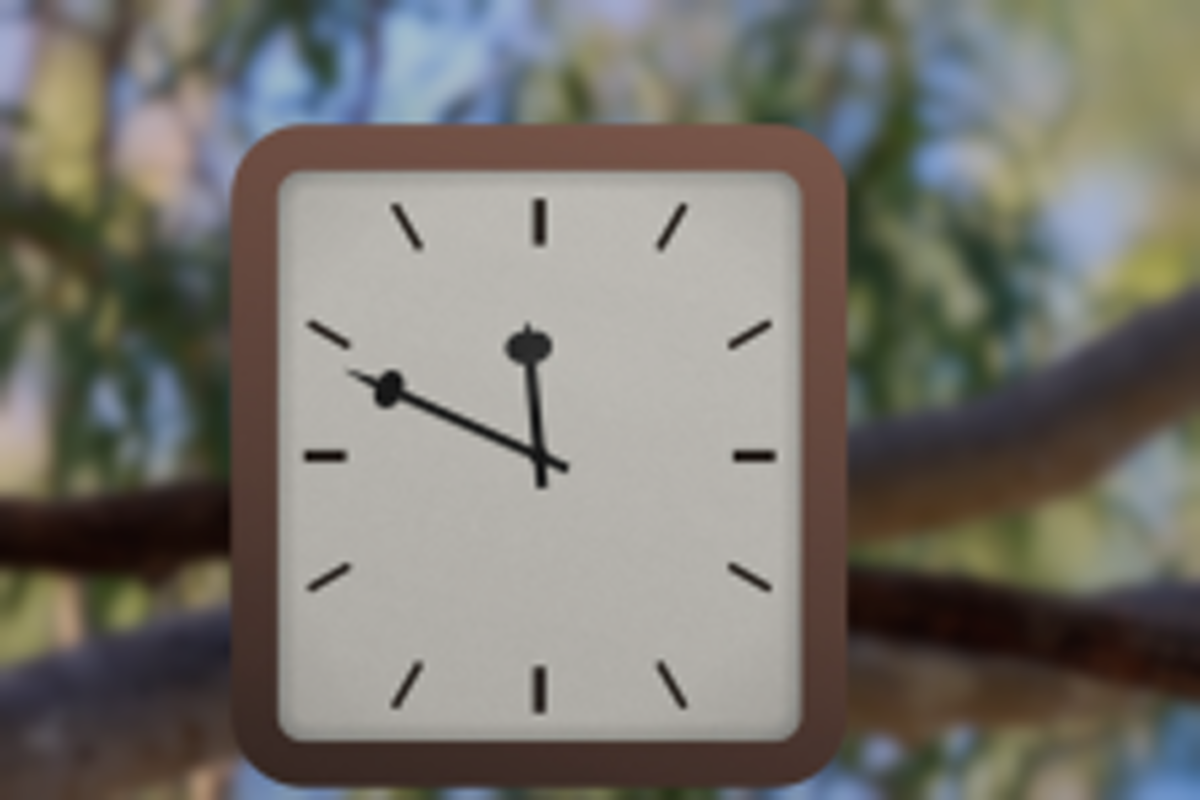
11,49
